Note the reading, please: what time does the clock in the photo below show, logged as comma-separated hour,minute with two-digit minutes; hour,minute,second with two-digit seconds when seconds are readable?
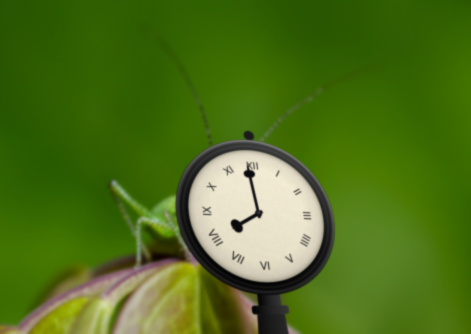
7,59
